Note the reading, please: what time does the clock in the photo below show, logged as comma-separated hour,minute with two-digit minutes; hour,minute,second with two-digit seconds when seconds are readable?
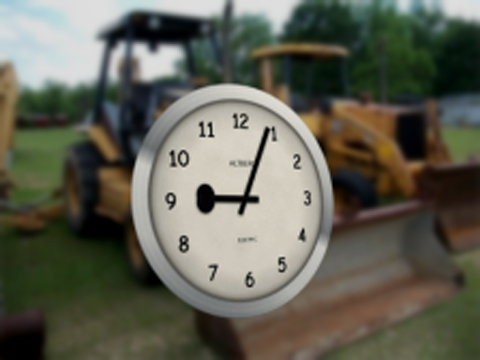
9,04
